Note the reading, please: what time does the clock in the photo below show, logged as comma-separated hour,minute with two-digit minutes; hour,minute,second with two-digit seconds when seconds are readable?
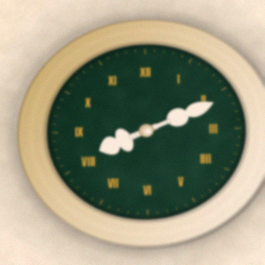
8,11
